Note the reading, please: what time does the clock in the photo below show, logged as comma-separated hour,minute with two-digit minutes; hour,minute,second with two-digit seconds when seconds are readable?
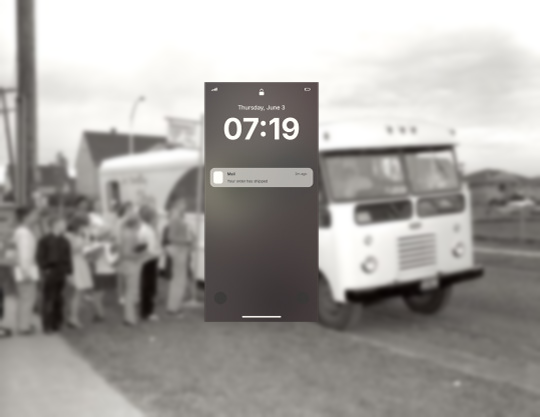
7,19
